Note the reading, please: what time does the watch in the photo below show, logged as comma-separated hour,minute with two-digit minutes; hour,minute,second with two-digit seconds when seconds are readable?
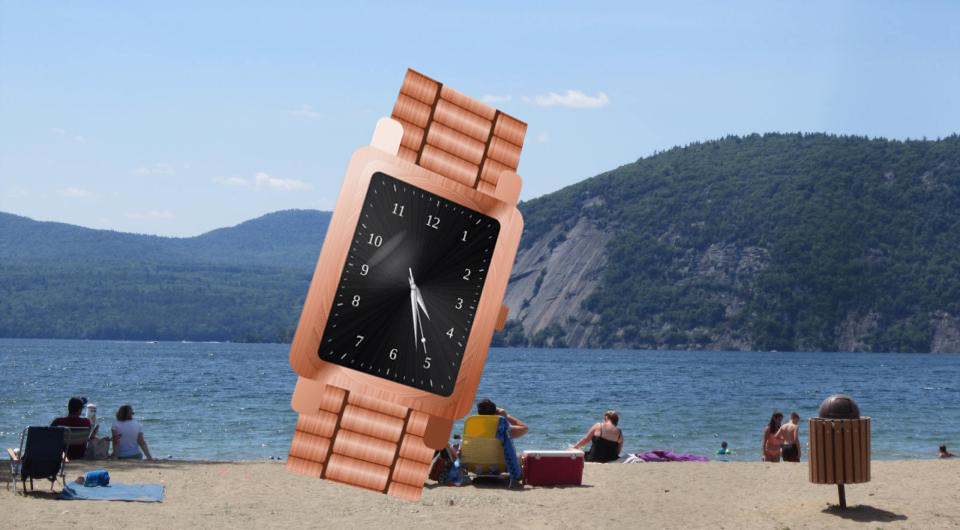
4,26,25
